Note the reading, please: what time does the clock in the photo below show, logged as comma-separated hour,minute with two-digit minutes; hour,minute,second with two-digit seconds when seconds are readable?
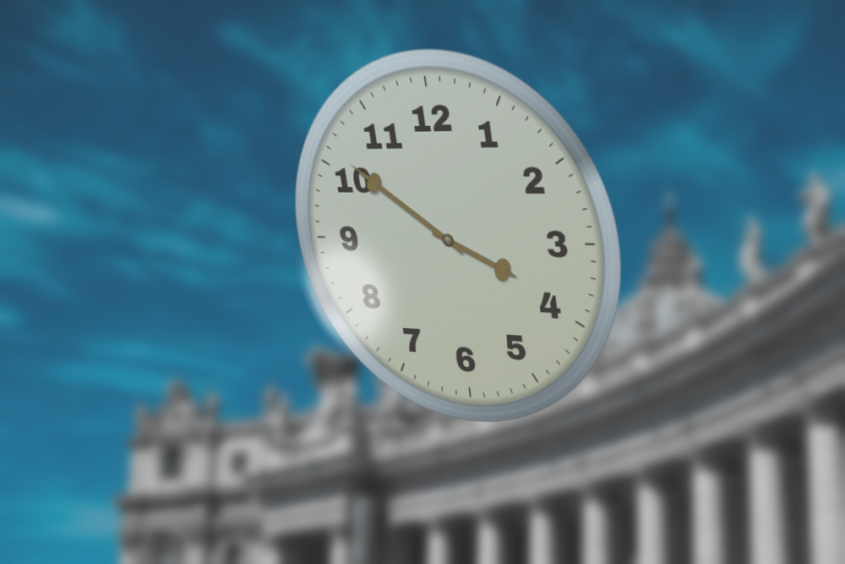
3,51
